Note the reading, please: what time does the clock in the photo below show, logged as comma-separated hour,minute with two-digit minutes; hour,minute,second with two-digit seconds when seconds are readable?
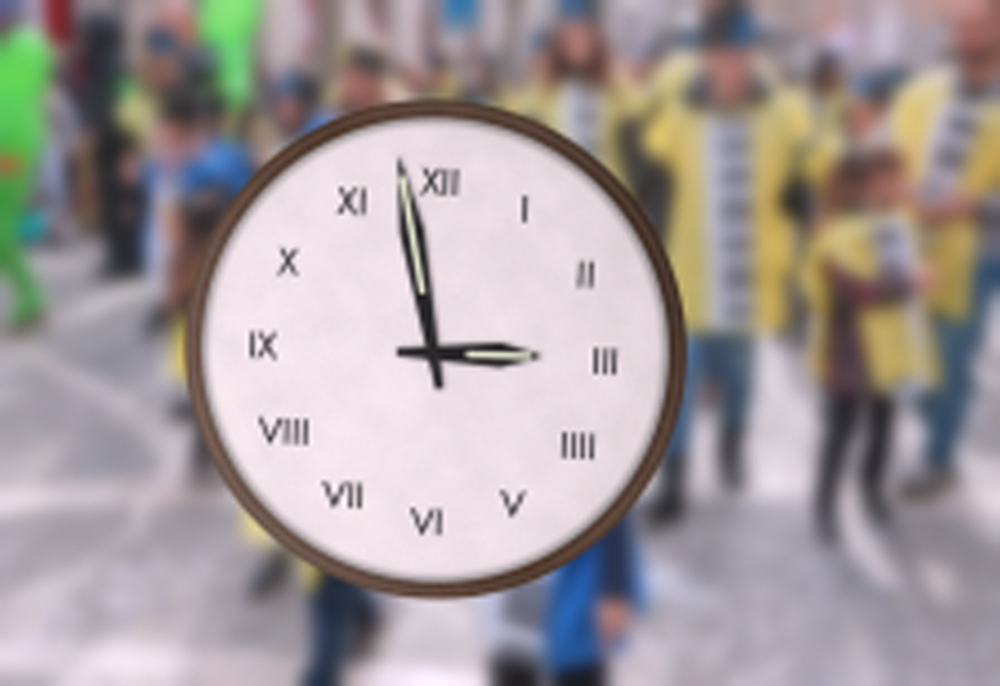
2,58
